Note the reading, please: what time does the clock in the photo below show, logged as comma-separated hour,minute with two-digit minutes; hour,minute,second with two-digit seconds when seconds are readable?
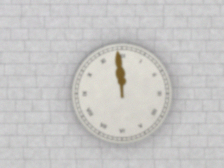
11,59
